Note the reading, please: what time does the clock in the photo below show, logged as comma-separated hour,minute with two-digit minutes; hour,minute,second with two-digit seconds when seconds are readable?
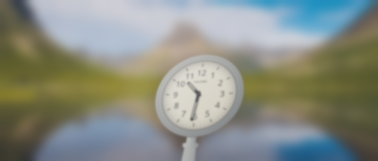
10,31
